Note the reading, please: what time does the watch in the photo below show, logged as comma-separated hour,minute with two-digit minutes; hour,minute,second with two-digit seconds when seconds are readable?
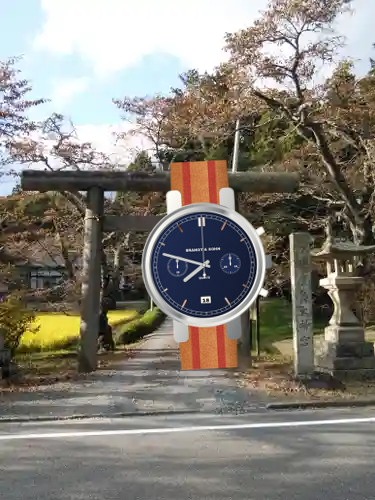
7,48
